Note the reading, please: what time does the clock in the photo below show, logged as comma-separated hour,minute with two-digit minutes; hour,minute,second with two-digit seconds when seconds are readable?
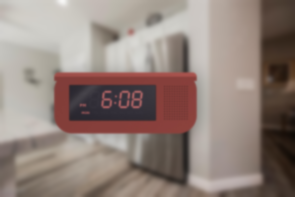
6,08
